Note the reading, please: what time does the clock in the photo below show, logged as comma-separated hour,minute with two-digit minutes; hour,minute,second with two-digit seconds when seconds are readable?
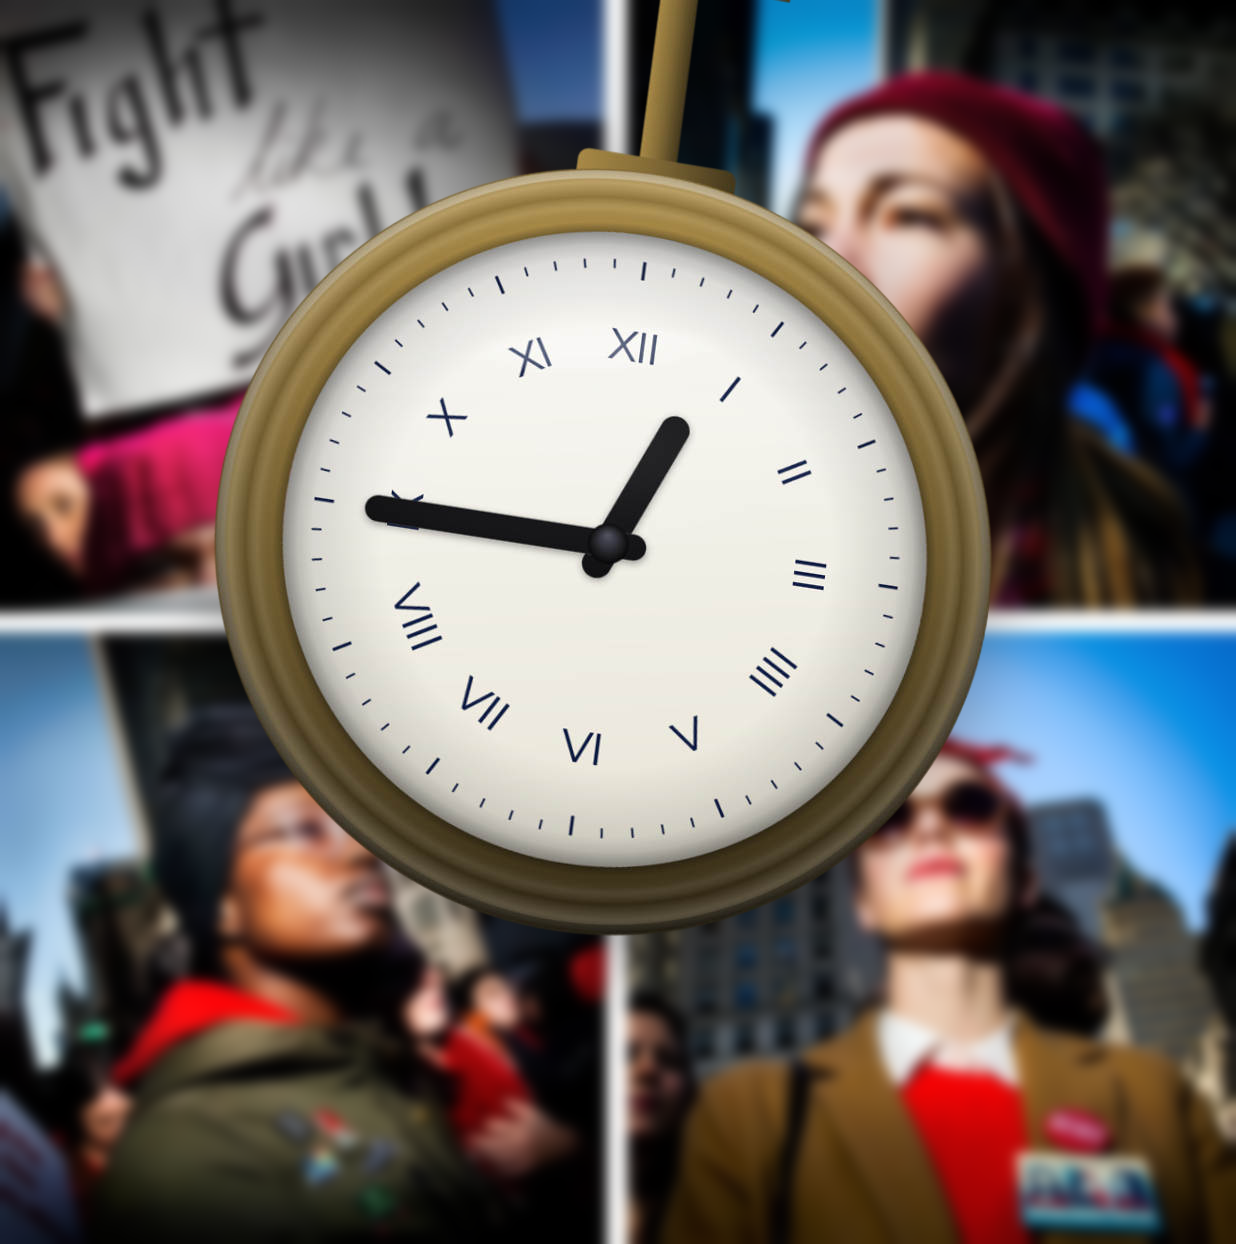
12,45
